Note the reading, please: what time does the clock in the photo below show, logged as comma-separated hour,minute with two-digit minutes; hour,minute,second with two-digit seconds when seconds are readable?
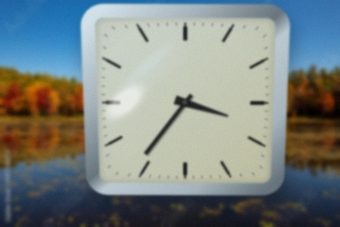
3,36
